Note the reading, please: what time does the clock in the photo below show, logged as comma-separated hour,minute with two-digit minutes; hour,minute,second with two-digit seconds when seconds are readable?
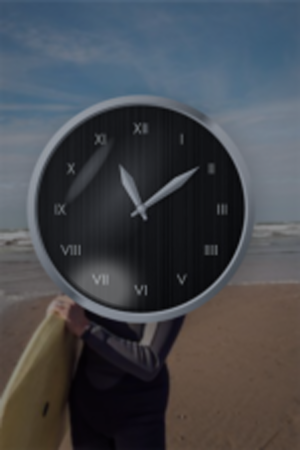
11,09
